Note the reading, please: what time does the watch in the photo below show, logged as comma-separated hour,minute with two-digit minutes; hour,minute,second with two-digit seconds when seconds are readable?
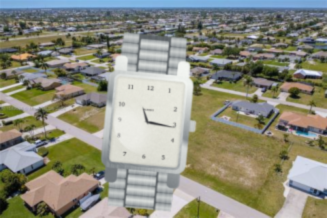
11,16
